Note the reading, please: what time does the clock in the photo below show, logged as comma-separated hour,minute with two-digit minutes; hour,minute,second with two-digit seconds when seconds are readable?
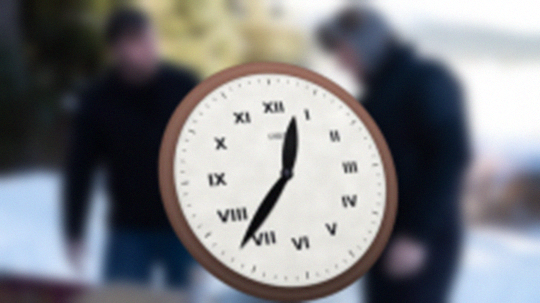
12,37
